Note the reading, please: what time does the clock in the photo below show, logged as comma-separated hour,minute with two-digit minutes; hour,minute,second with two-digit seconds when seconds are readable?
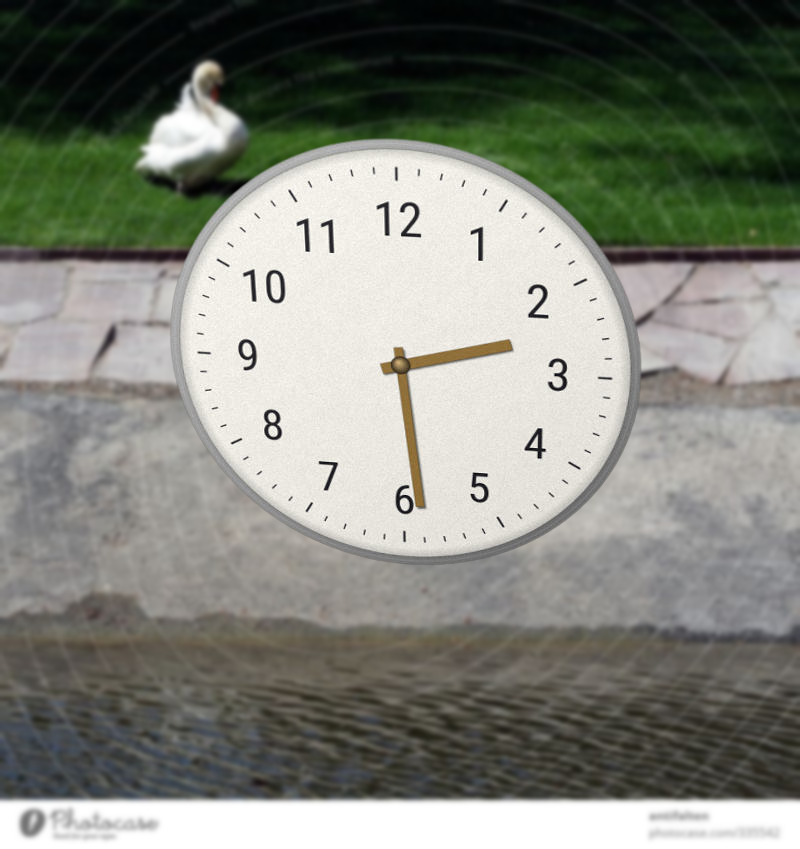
2,29
